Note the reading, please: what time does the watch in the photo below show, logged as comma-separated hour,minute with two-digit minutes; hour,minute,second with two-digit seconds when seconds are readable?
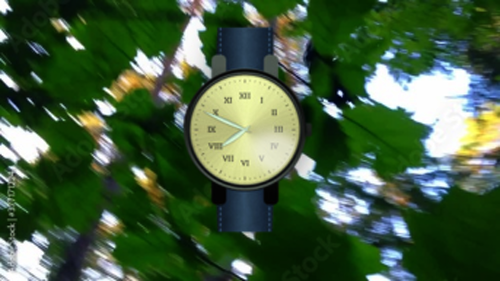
7,49
